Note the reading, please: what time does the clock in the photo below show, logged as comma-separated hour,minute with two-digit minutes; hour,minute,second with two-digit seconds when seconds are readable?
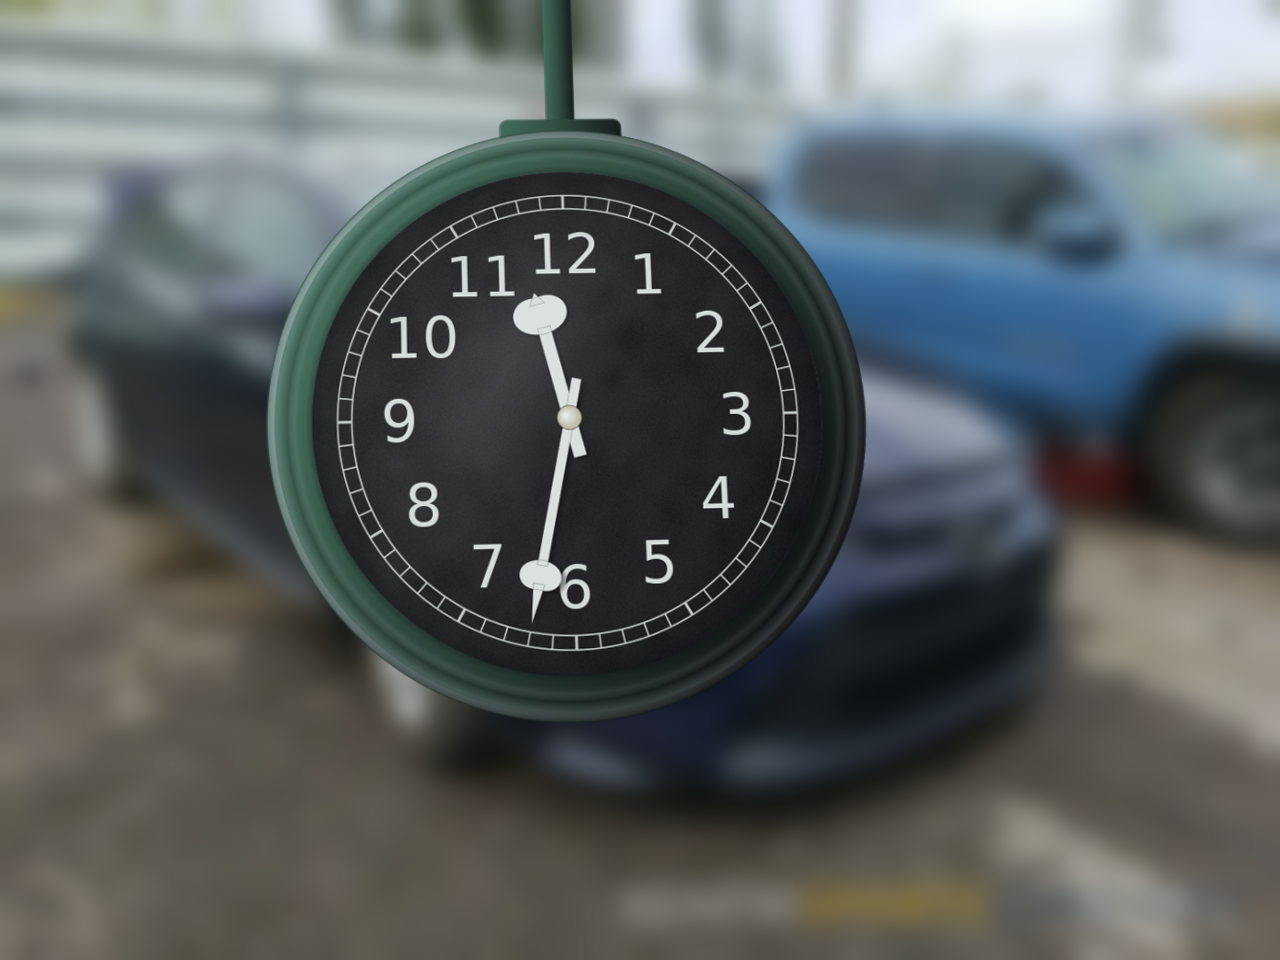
11,32
